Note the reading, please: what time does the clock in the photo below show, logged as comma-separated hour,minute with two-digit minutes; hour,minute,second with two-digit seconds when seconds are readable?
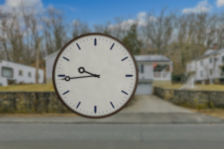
9,44
